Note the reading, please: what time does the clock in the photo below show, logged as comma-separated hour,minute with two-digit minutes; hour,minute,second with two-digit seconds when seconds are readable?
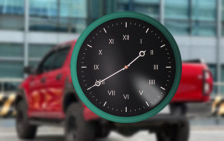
1,40
